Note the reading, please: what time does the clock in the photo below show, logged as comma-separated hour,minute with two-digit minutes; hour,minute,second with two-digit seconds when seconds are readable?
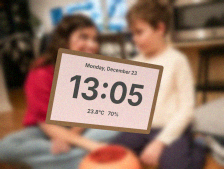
13,05
